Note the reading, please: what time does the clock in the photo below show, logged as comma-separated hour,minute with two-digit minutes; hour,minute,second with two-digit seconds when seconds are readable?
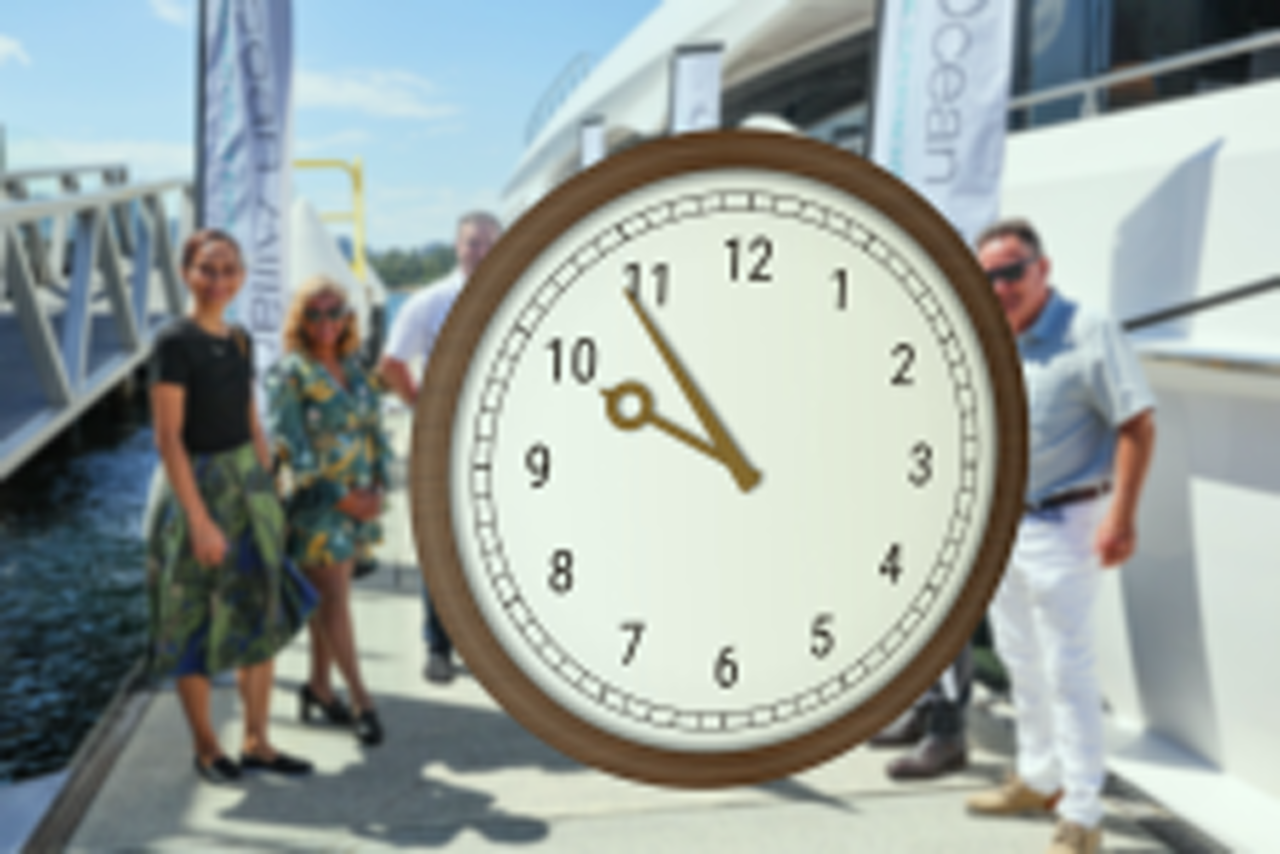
9,54
